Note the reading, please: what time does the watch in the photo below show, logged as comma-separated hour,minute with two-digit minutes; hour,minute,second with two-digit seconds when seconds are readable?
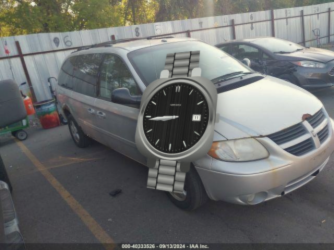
8,44
